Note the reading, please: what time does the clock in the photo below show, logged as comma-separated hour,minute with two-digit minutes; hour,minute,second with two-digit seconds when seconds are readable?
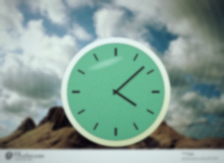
4,08
